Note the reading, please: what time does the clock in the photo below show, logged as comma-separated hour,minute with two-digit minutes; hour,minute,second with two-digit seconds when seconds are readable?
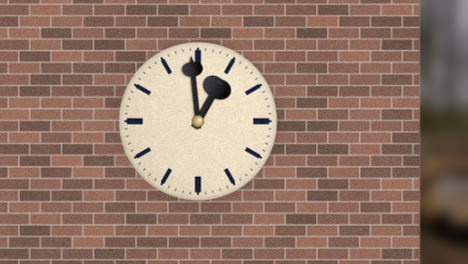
12,59
